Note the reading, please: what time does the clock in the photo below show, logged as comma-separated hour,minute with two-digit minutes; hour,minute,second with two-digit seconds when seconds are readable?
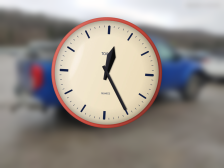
12,25
